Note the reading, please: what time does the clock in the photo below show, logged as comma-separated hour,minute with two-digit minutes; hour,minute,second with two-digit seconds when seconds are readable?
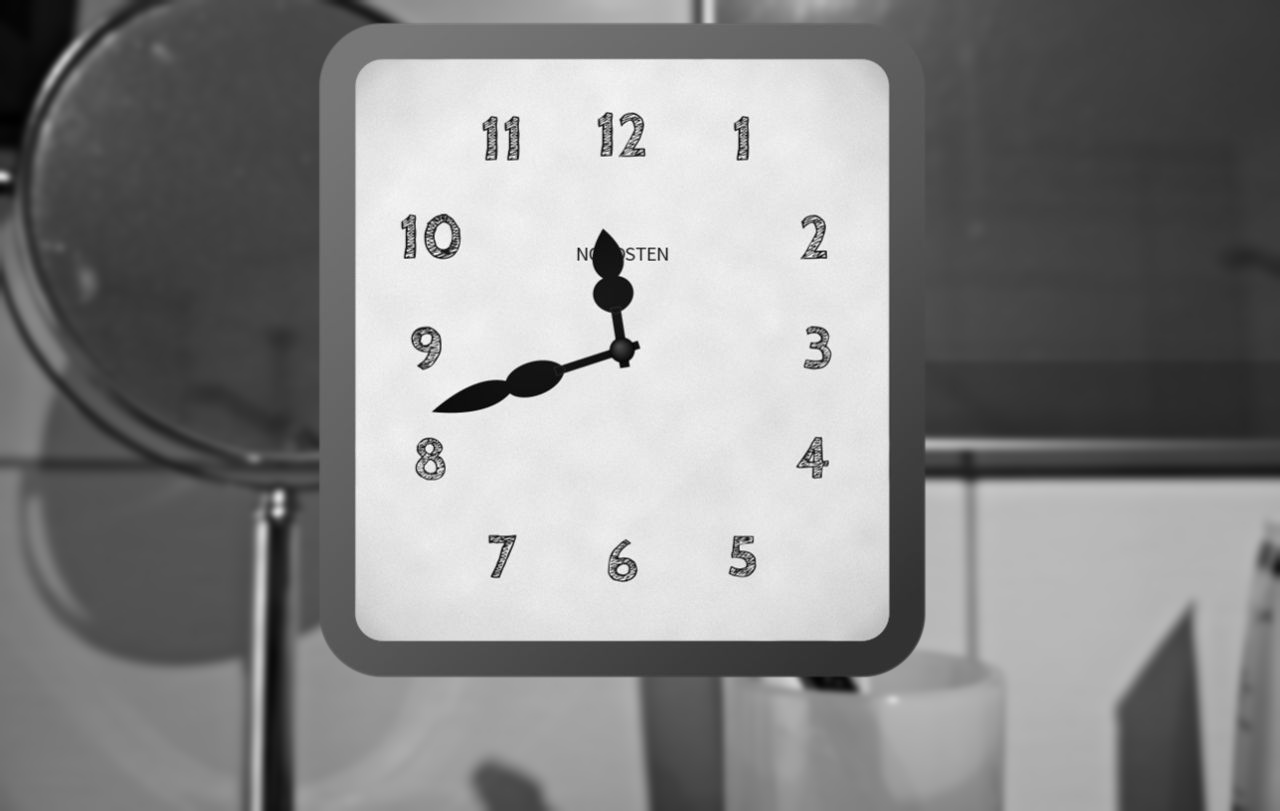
11,42
